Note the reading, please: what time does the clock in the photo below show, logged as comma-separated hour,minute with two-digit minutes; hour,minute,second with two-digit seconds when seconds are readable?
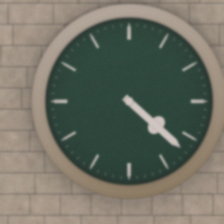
4,22
